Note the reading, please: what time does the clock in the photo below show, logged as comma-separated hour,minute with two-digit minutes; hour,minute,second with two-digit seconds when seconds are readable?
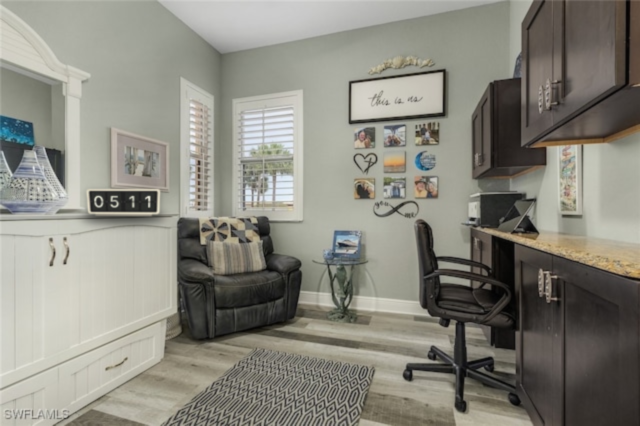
5,11
